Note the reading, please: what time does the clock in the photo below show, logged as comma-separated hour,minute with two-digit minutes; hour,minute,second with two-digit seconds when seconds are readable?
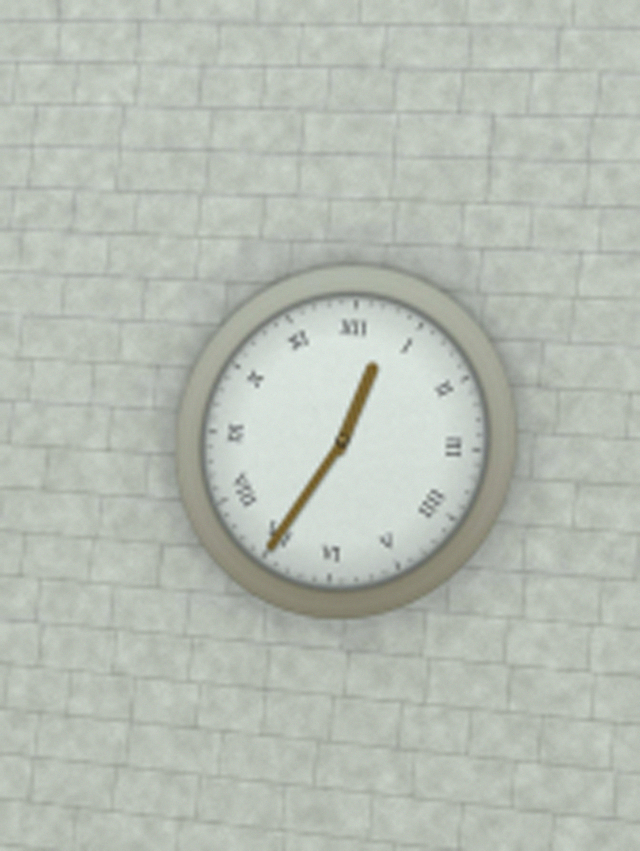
12,35
